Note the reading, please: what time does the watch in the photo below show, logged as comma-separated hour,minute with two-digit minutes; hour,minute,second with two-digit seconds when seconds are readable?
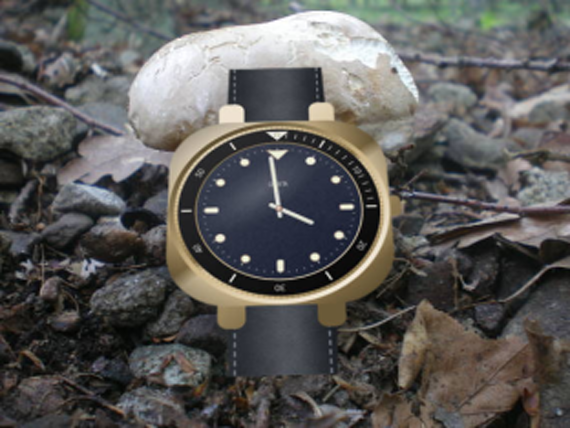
3,59
